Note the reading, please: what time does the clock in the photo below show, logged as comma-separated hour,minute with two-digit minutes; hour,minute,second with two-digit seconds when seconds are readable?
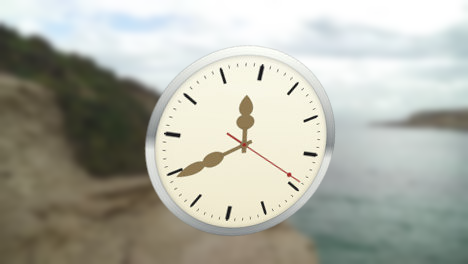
11,39,19
